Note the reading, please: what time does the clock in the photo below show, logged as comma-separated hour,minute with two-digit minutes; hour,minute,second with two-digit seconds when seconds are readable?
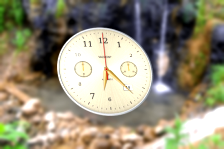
6,23
